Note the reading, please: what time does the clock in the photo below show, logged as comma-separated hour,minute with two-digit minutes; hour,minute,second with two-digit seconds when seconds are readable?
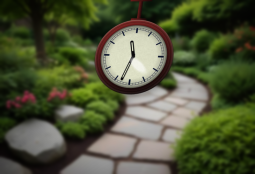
11,33
